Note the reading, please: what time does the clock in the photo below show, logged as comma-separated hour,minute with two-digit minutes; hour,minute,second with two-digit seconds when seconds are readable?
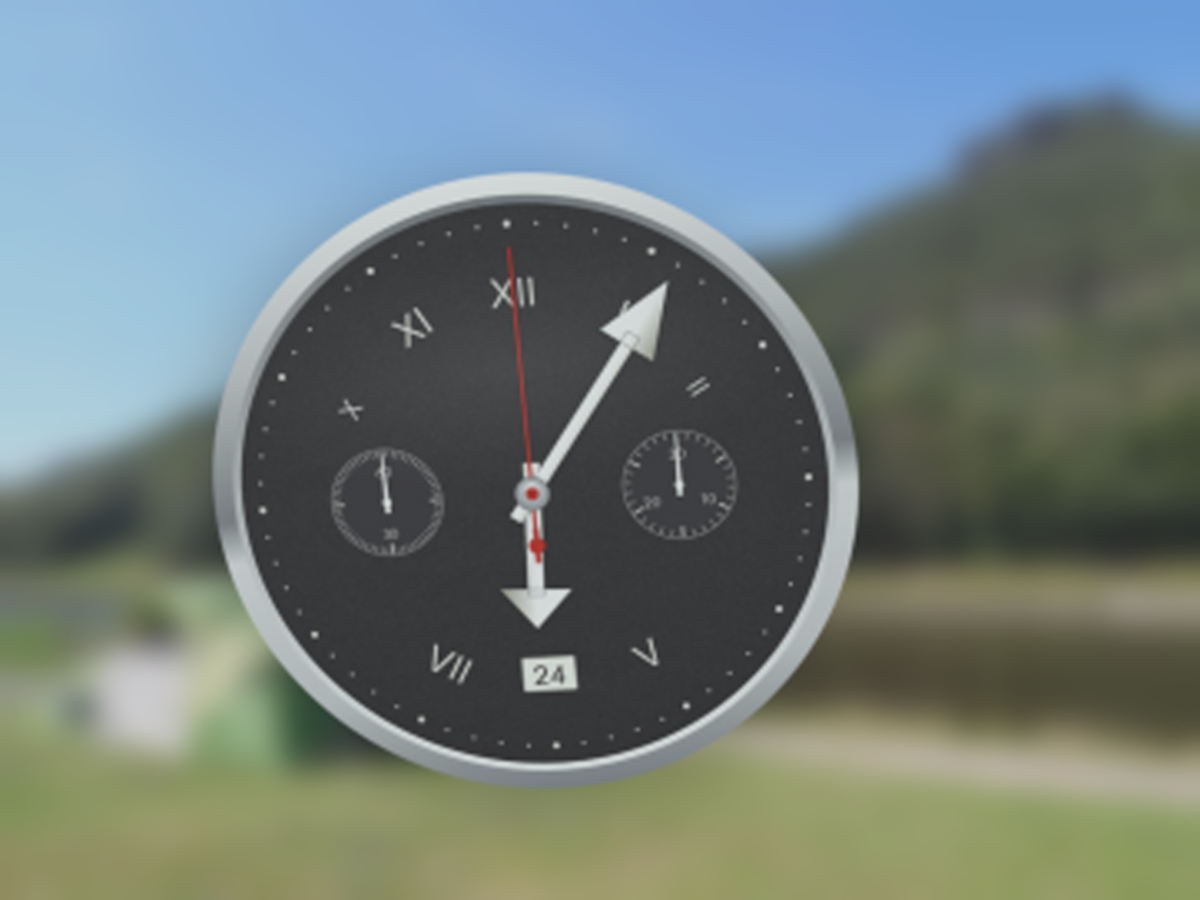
6,06
